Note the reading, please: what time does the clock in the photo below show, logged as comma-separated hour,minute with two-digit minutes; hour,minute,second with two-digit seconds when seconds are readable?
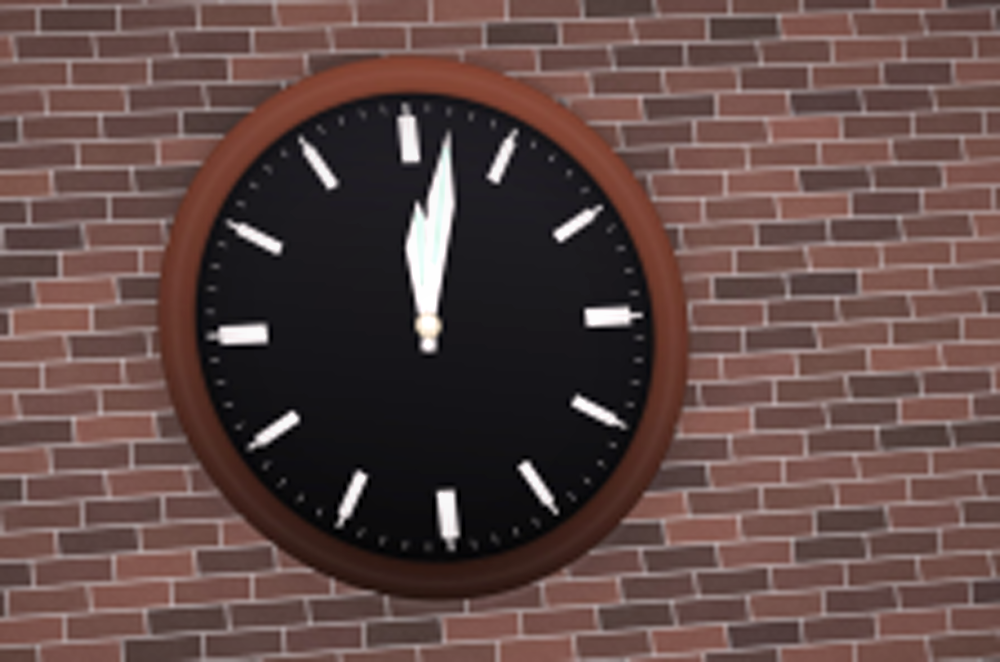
12,02
